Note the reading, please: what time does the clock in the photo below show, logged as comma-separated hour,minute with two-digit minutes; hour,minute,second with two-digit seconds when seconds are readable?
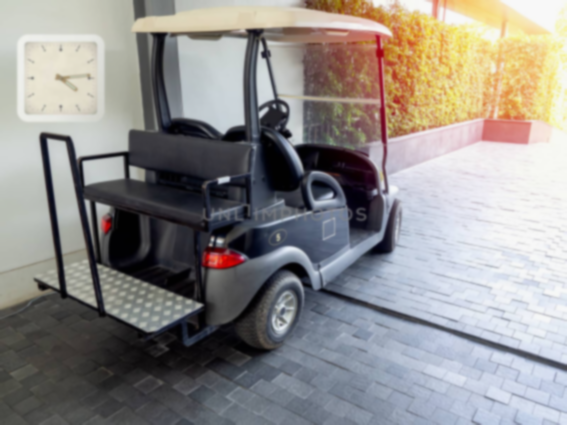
4,14
